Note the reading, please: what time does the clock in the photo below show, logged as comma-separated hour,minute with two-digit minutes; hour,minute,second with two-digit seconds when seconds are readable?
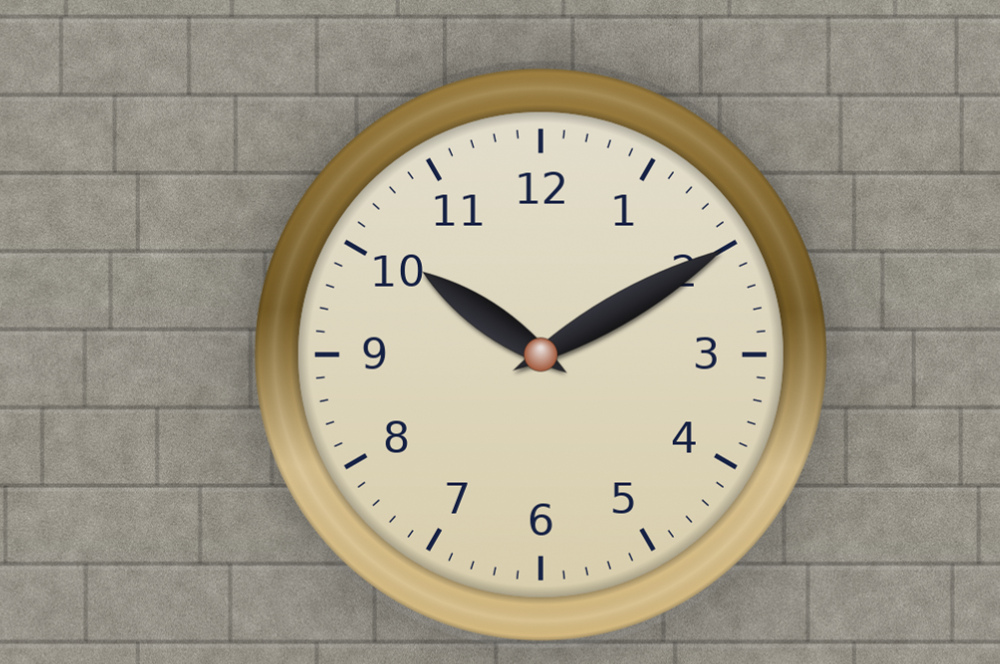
10,10
